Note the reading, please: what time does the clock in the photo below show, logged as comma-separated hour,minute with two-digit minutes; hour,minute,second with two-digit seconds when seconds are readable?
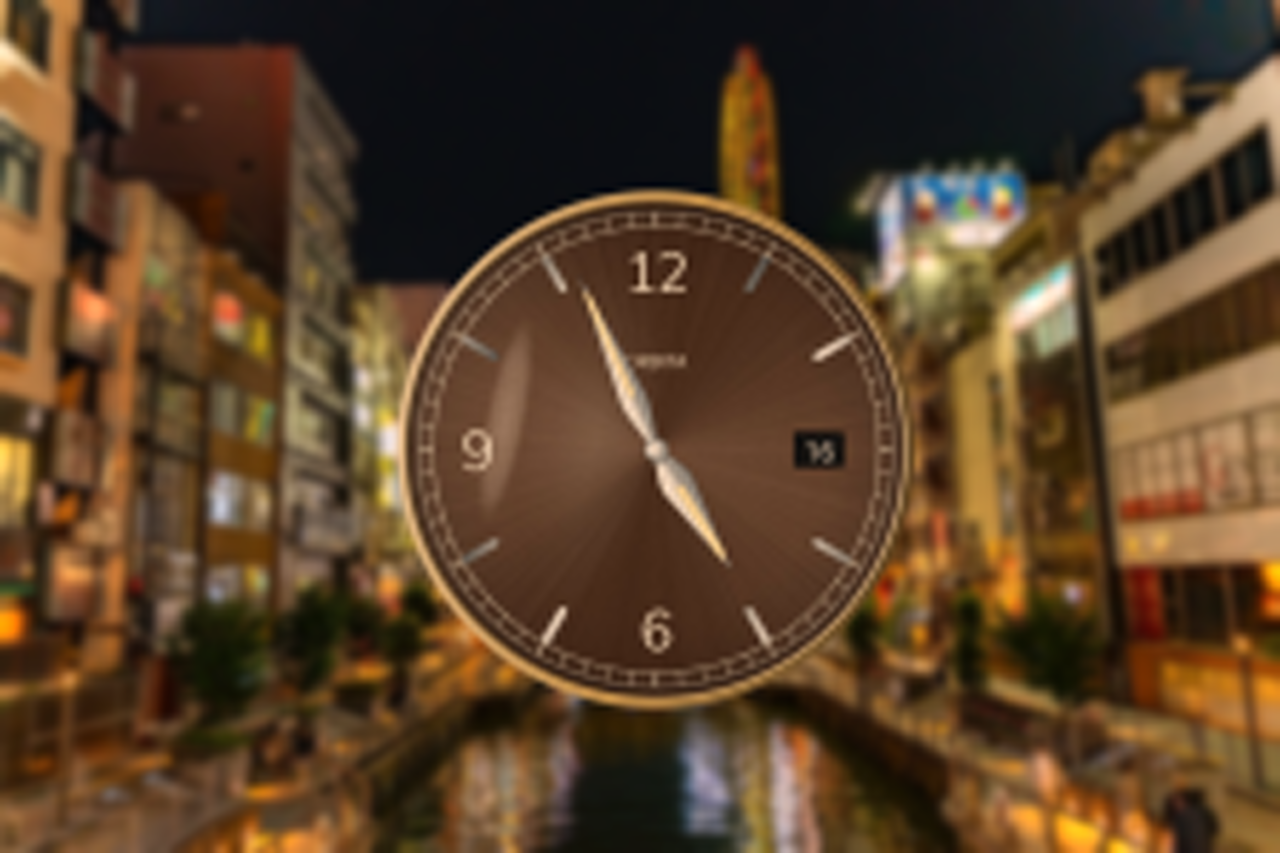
4,56
